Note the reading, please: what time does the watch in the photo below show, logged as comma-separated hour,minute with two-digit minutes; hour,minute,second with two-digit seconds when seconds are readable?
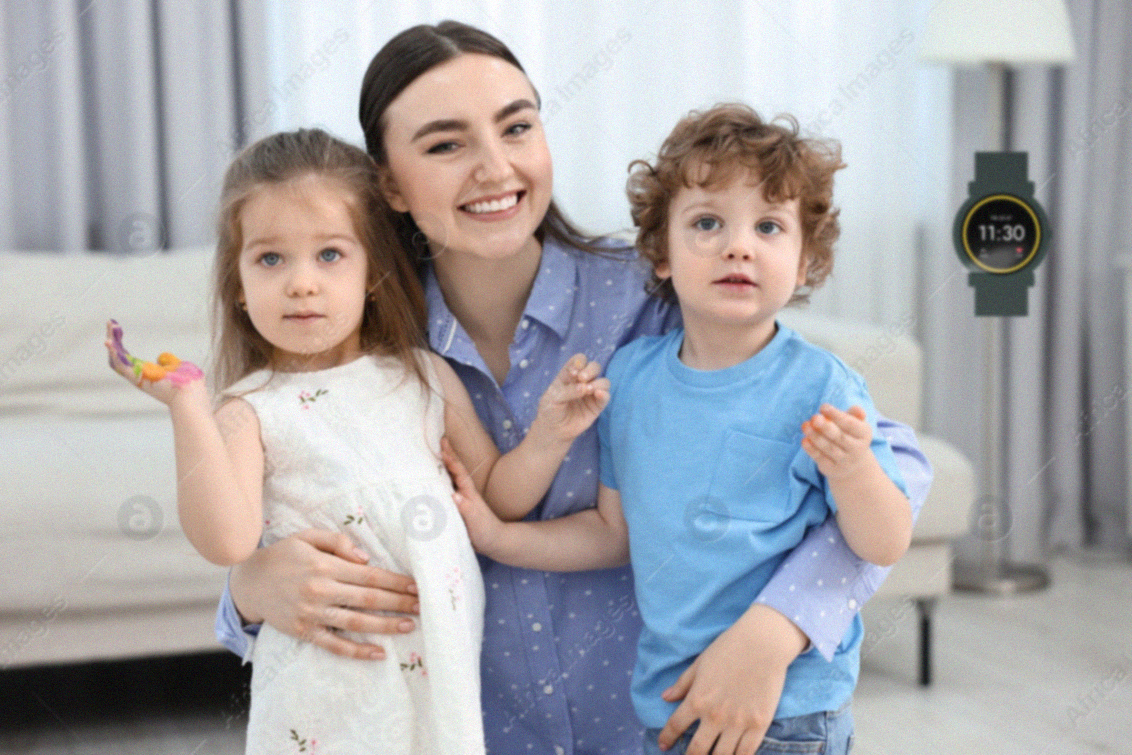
11,30
